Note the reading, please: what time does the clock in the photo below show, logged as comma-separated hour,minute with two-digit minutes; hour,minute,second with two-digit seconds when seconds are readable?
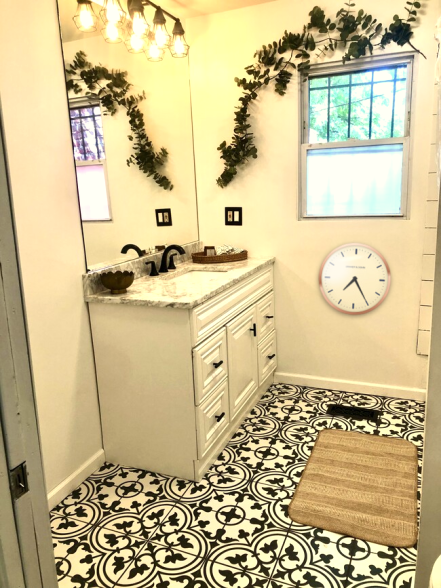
7,25
